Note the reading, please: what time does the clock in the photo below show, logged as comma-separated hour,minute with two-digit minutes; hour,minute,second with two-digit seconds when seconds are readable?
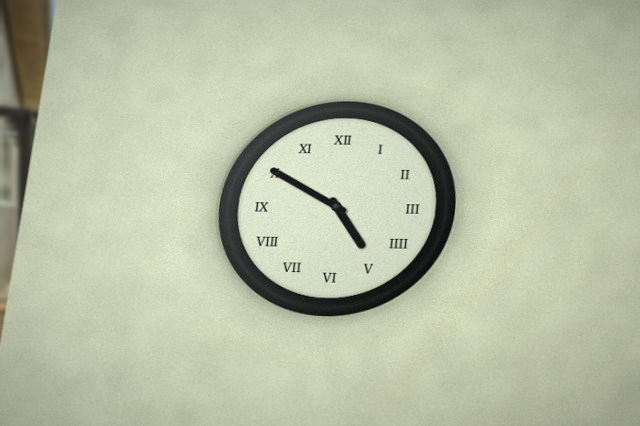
4,50
